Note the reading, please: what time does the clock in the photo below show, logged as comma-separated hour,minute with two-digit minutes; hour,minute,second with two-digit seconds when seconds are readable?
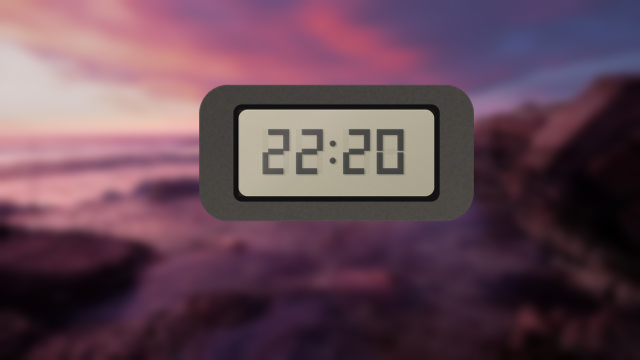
22,20
